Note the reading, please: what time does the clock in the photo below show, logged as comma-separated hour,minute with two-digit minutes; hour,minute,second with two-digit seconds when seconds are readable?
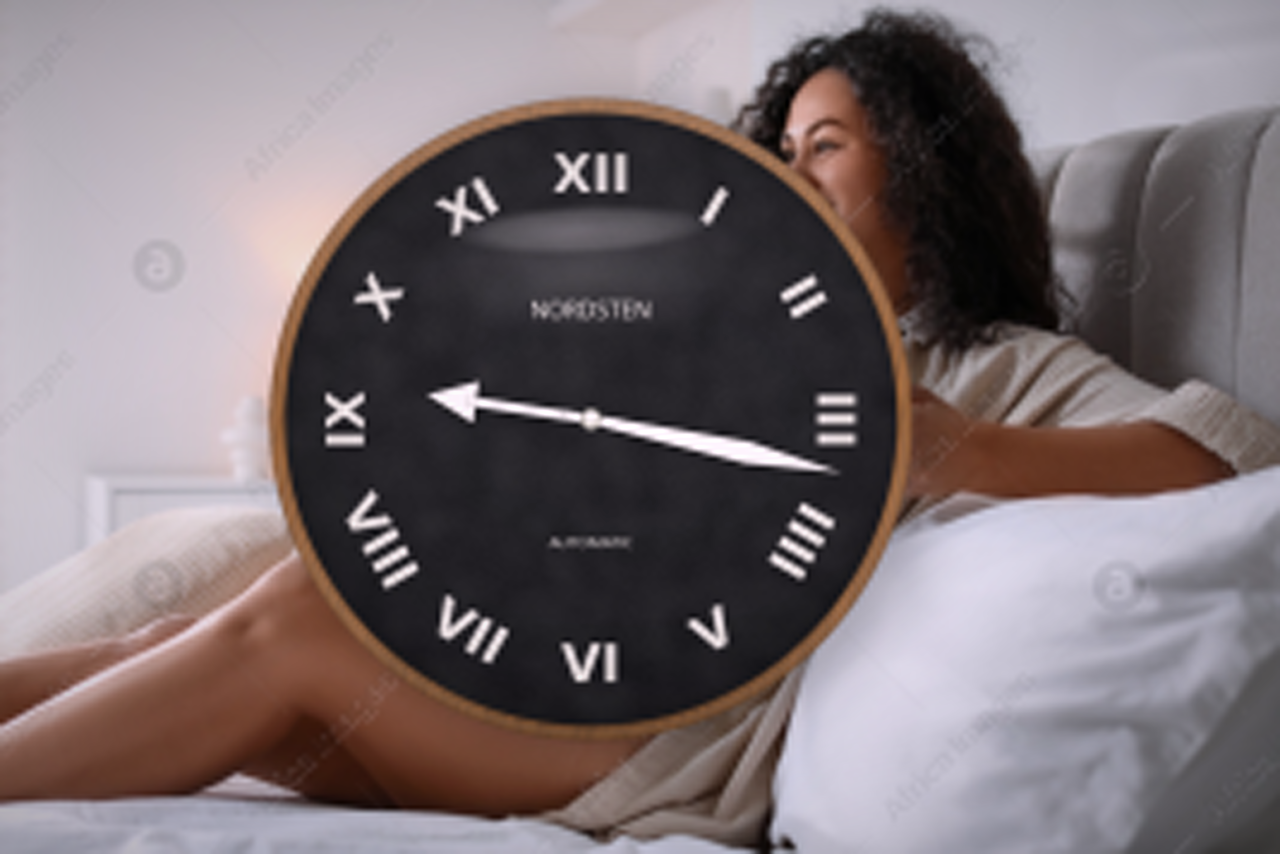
9,17
